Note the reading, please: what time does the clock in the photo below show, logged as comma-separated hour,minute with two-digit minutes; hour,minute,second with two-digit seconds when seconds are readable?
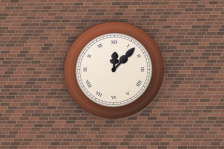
12,07
